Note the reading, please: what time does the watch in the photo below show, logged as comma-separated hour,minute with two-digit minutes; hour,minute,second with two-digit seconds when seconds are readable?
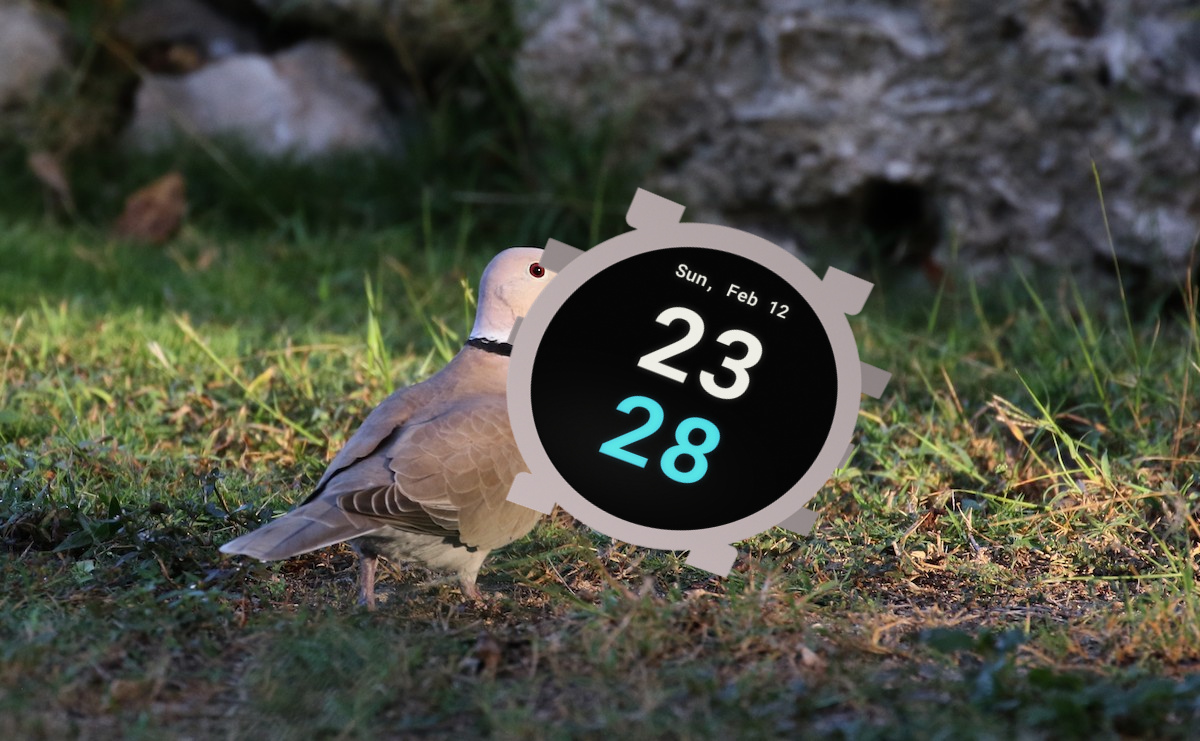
23,28
